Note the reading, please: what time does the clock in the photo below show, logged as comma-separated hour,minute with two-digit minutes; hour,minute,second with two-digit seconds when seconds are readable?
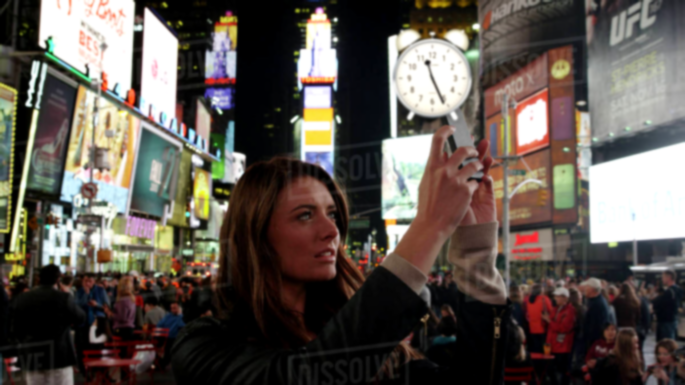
11,26
